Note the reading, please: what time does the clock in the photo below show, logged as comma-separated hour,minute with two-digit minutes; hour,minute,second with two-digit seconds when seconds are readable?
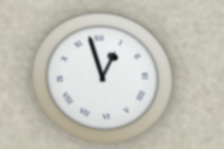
12,58
